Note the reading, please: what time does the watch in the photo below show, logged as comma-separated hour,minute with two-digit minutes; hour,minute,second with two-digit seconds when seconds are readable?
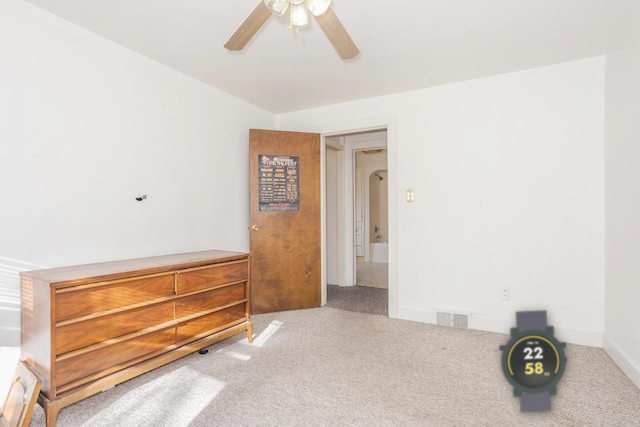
22,58
